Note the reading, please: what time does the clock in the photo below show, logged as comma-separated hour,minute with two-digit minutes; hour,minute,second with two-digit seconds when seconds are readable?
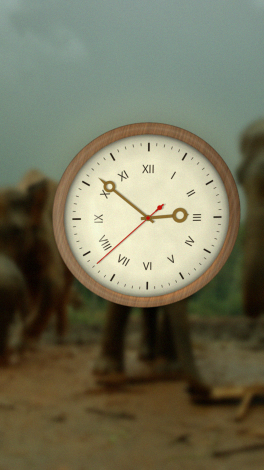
2,51,38
